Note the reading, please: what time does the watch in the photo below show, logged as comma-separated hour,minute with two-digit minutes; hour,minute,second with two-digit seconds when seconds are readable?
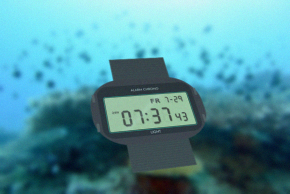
7,37,43
